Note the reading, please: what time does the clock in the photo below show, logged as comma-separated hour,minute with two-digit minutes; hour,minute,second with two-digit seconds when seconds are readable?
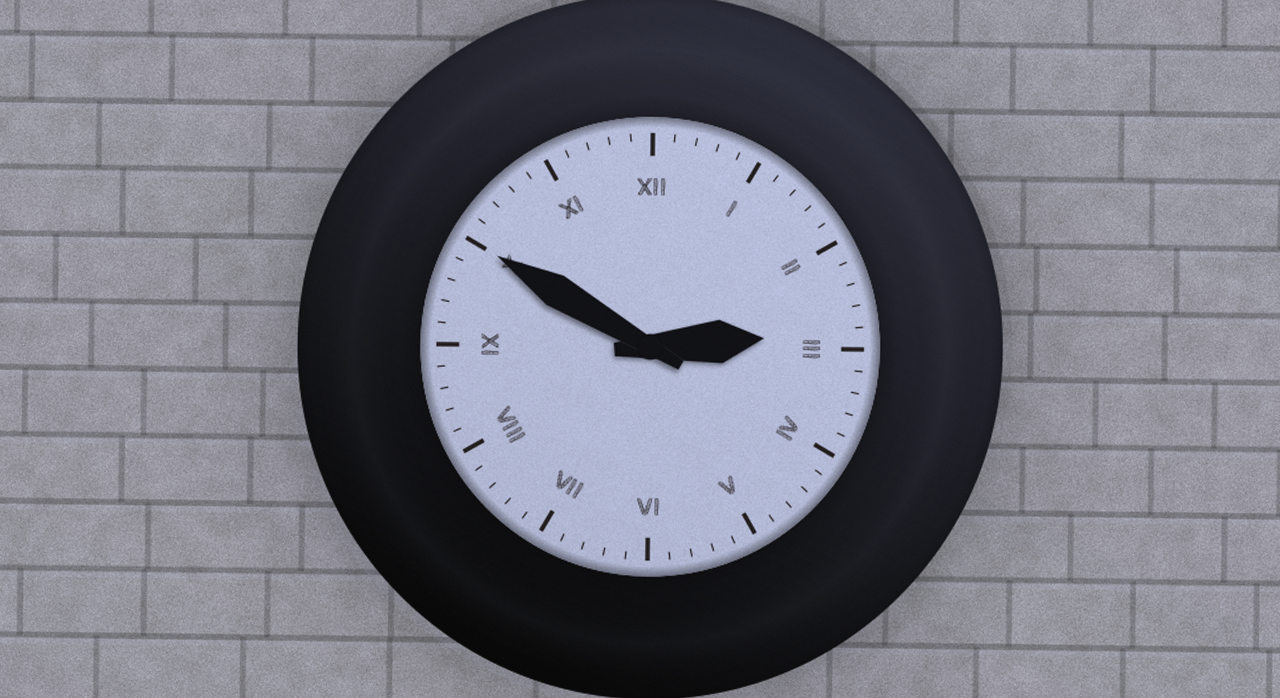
2,50
